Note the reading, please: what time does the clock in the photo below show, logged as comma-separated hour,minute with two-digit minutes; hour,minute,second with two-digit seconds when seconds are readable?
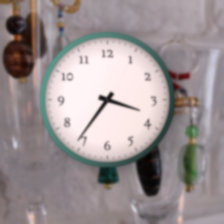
3,36
